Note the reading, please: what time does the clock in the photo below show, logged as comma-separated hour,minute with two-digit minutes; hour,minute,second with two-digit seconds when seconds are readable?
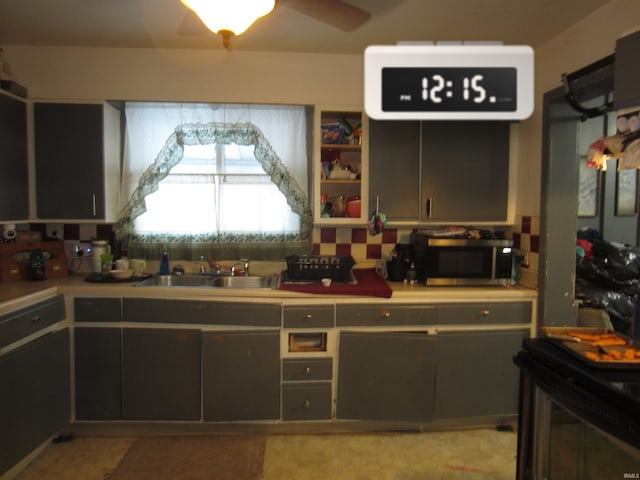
12,15
